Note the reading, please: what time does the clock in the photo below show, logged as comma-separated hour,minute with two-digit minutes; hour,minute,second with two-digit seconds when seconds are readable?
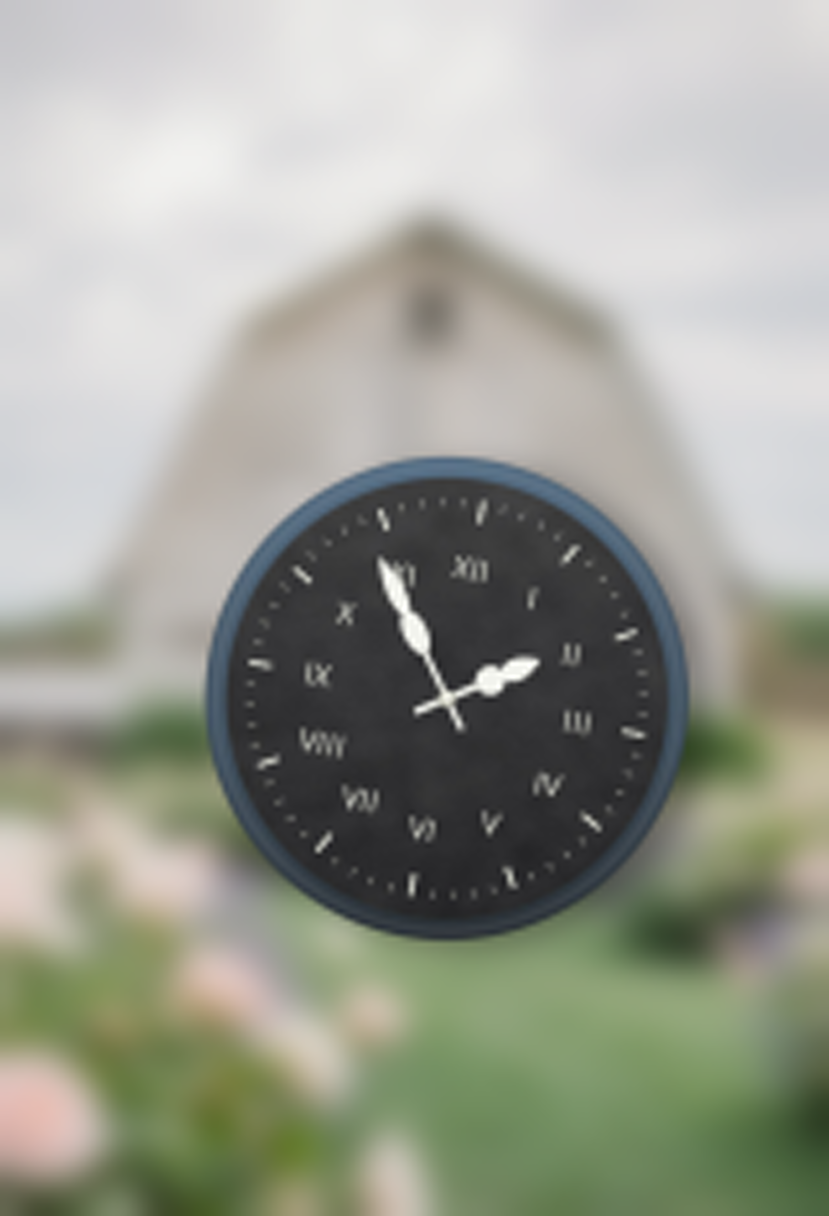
1,54
